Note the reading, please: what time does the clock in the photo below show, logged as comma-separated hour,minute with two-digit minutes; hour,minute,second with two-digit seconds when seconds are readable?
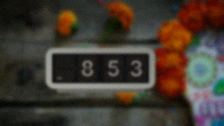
8,53
